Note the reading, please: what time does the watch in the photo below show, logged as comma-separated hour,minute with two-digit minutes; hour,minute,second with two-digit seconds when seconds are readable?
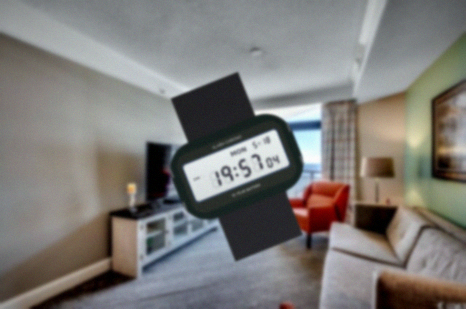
19,57
